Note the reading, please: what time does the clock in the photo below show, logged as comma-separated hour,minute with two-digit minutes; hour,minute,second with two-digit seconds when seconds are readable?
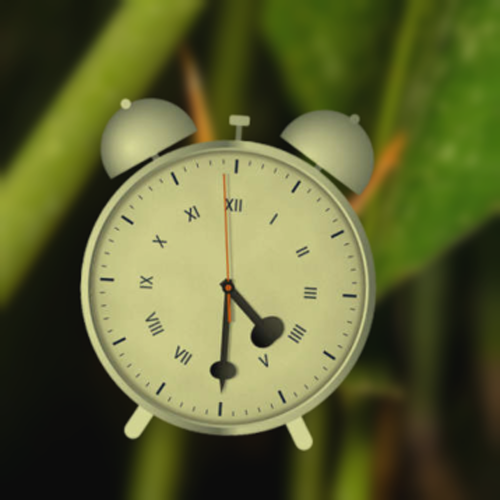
4,29,59
